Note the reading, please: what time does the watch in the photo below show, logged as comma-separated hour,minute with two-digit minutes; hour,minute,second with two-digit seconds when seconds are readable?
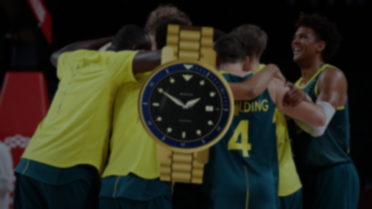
1,50
